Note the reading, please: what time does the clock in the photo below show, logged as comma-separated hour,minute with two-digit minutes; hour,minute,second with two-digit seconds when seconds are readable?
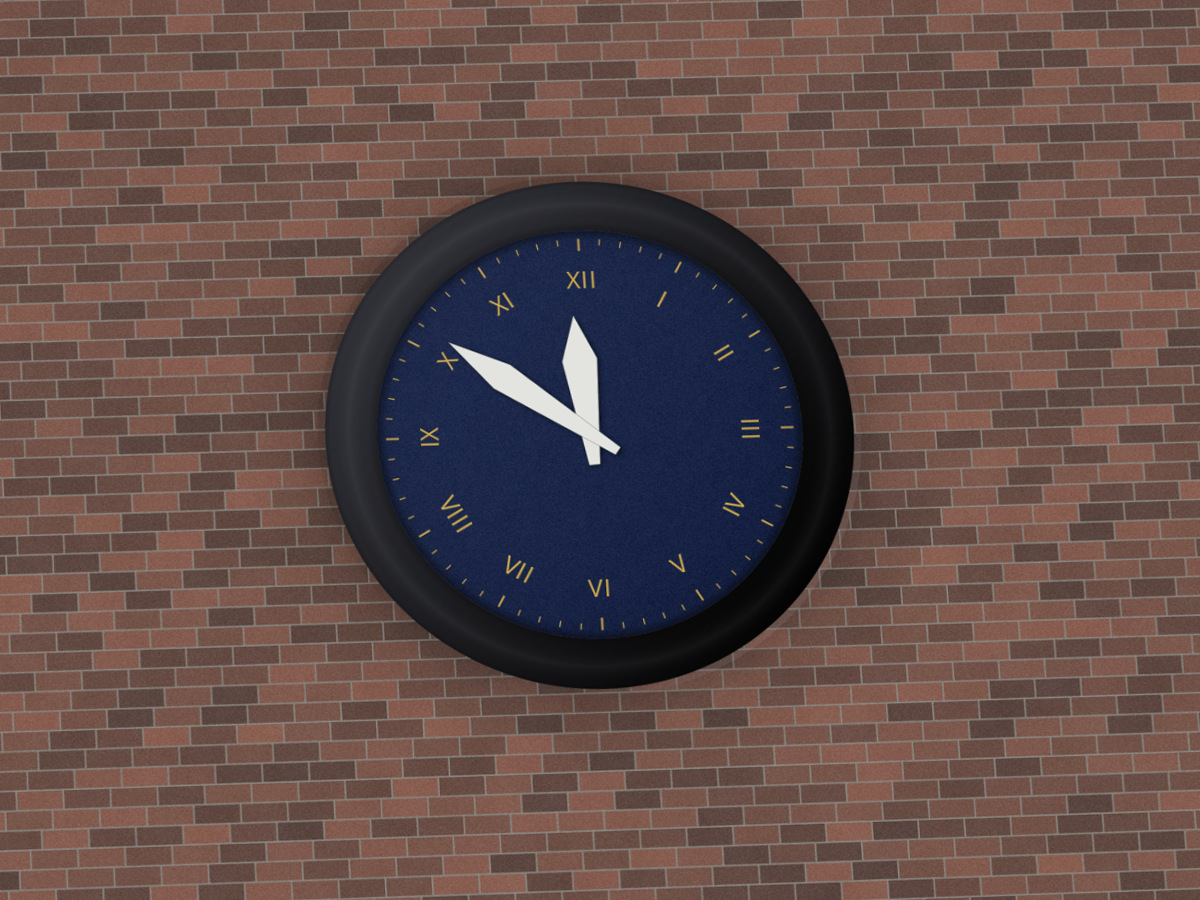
11,51
